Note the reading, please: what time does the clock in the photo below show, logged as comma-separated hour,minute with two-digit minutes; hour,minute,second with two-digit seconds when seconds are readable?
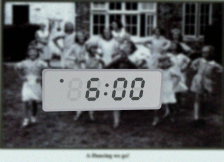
6,00
